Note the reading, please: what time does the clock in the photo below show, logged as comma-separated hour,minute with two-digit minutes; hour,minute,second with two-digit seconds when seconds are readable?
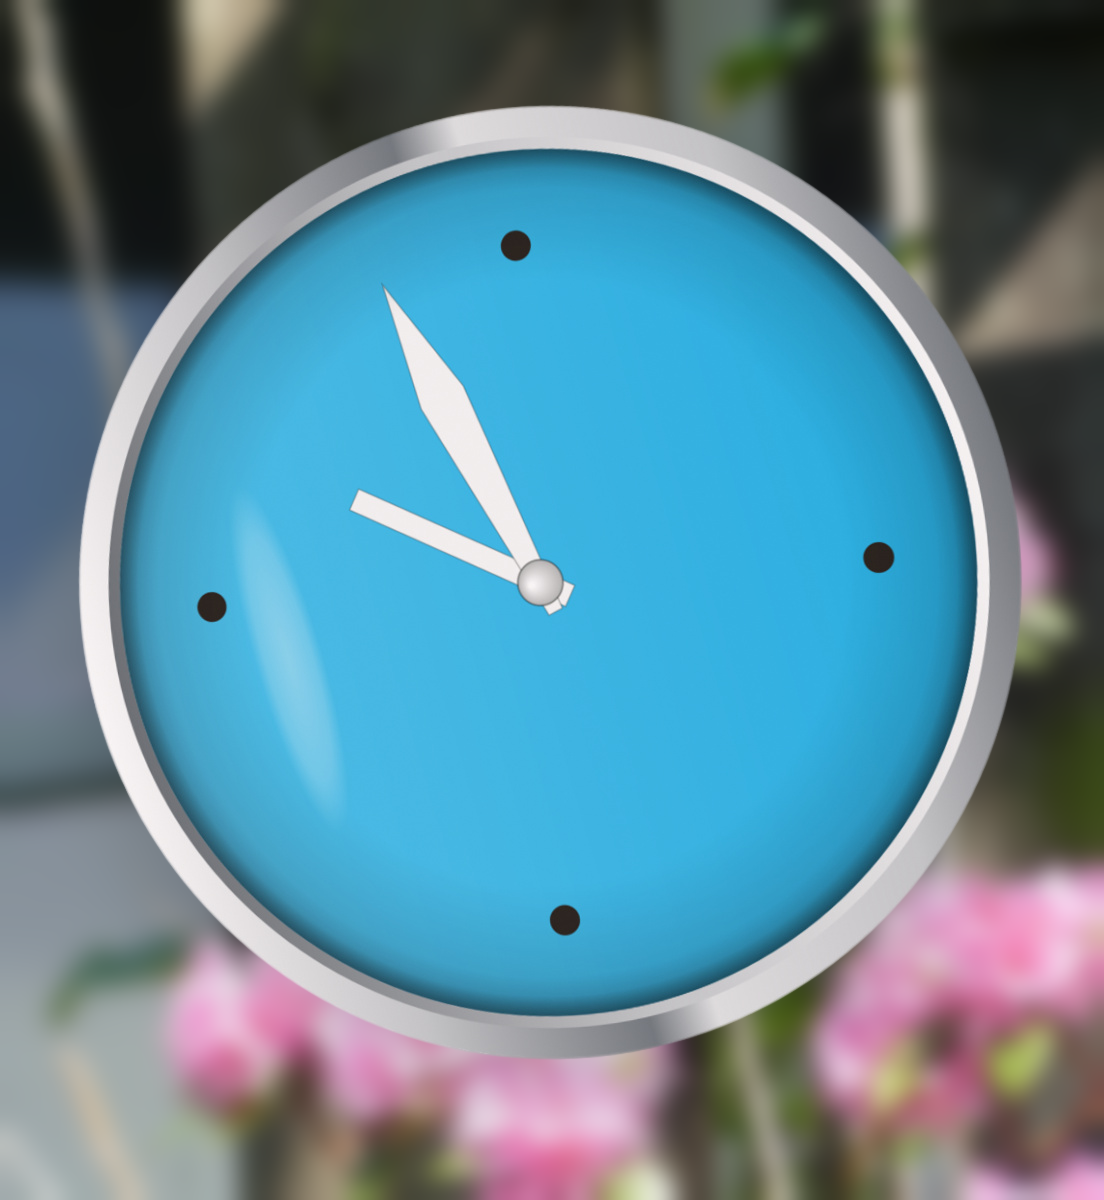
9,56
